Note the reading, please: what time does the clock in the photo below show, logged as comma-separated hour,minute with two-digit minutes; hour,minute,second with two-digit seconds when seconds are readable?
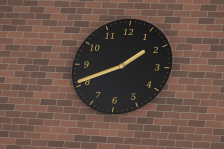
1,41
